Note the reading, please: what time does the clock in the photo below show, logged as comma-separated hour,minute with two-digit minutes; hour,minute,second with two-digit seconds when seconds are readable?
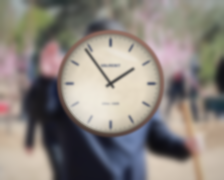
1,54
